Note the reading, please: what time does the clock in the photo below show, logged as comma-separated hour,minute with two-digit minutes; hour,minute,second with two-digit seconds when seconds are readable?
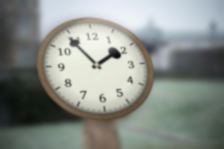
1,54
